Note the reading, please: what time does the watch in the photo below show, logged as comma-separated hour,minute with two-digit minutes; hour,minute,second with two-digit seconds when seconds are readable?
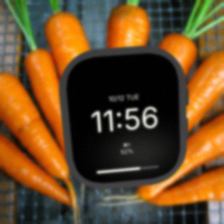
11,56
